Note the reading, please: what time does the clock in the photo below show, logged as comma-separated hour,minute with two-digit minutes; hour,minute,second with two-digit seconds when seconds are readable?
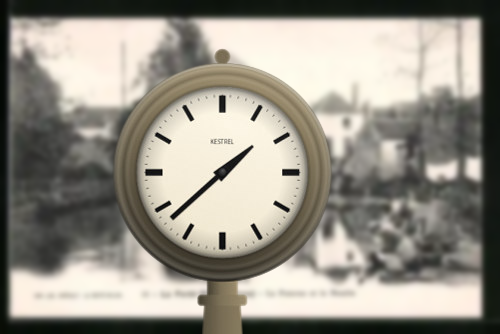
1,38
